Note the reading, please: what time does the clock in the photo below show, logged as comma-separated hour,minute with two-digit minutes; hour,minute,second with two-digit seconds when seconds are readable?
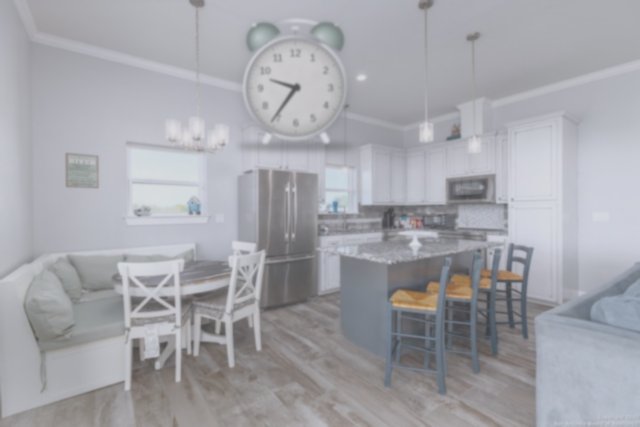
9,36
